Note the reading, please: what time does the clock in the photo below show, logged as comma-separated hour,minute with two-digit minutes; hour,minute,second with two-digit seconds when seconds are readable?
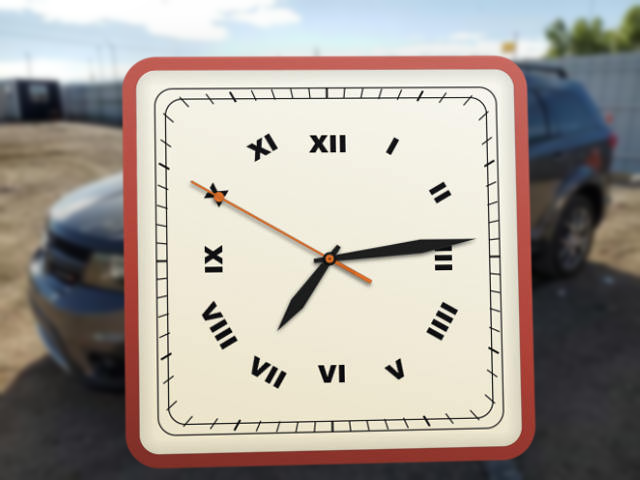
7,13,50
